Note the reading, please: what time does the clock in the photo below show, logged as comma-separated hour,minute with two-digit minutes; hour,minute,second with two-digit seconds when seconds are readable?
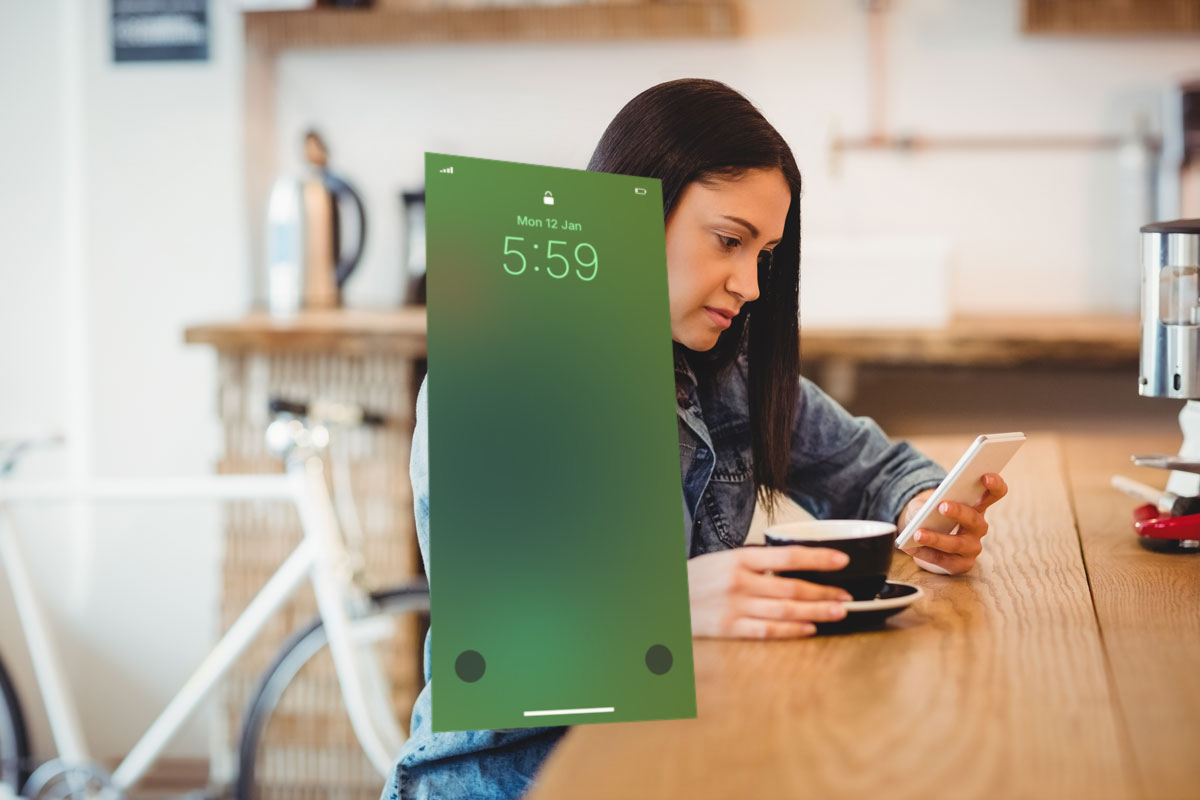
5,59
